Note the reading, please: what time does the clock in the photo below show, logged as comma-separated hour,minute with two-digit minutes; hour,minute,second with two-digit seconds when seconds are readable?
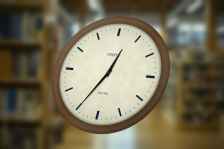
12,35
